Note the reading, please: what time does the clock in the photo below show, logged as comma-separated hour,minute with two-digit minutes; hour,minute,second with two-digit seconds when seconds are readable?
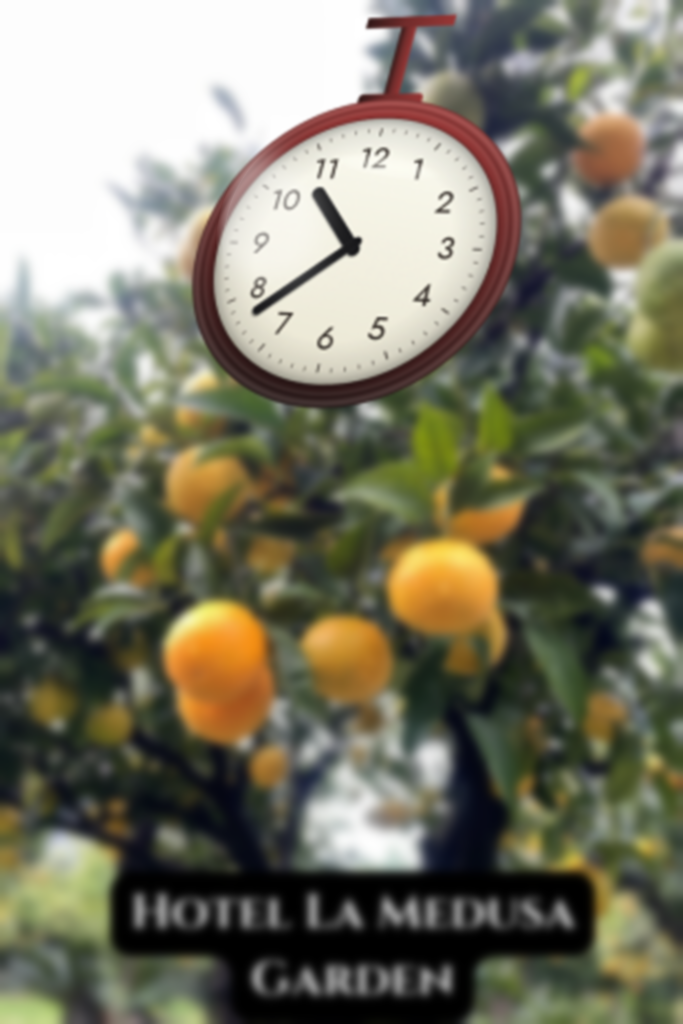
10,38
